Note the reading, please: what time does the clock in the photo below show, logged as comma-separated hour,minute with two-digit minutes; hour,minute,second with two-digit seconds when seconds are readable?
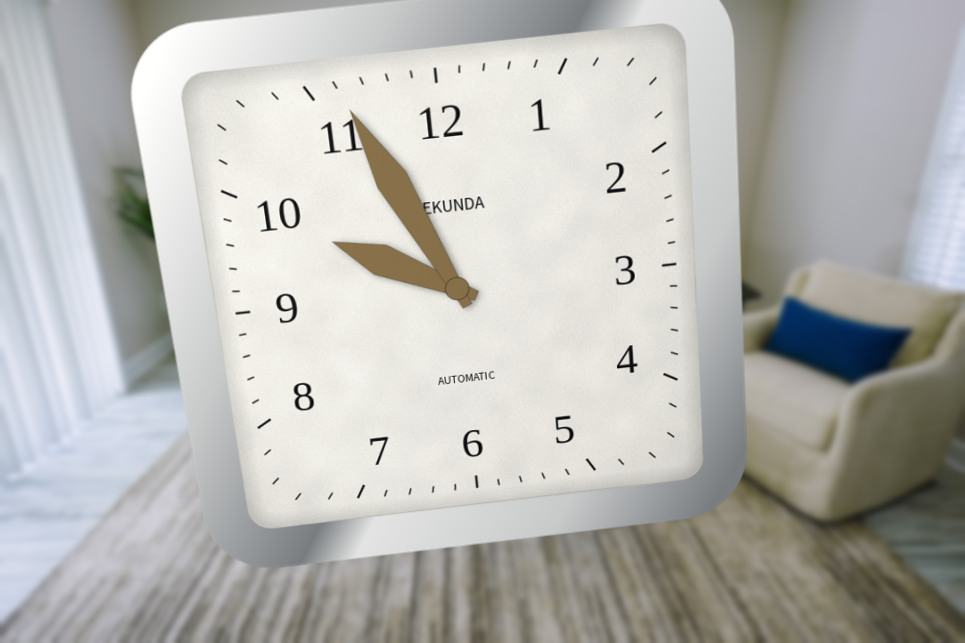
9,56
